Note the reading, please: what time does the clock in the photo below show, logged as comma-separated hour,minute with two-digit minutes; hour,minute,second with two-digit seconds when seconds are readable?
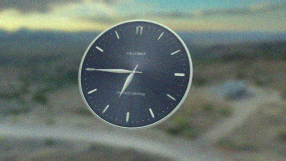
6,45
